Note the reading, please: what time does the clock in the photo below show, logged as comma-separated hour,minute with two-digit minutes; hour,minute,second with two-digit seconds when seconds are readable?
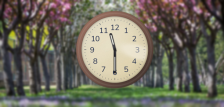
11,30
